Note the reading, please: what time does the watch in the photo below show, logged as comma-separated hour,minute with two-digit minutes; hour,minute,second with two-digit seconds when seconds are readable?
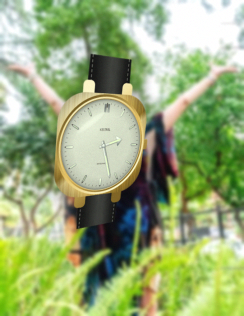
2,27
